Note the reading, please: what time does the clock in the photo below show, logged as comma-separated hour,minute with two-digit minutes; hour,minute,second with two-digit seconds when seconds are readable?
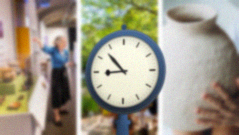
8,53
